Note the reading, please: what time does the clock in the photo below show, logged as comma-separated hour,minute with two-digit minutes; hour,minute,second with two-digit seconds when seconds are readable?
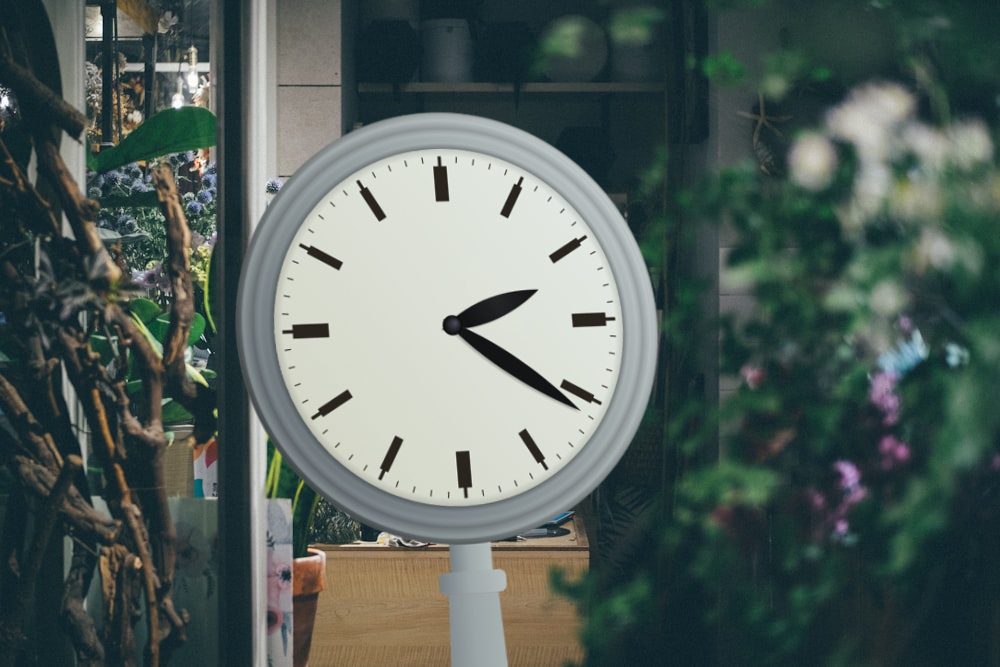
2,21
